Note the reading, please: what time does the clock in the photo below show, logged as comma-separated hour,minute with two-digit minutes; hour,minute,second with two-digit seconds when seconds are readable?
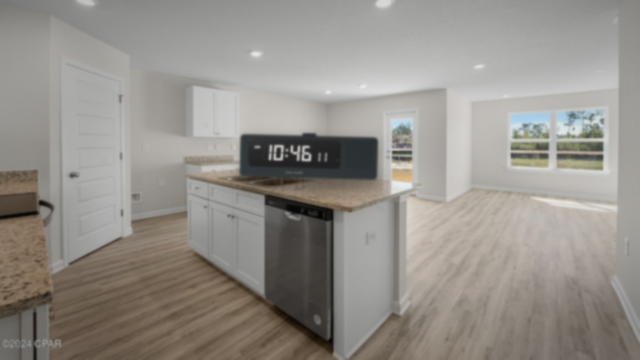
10,46
